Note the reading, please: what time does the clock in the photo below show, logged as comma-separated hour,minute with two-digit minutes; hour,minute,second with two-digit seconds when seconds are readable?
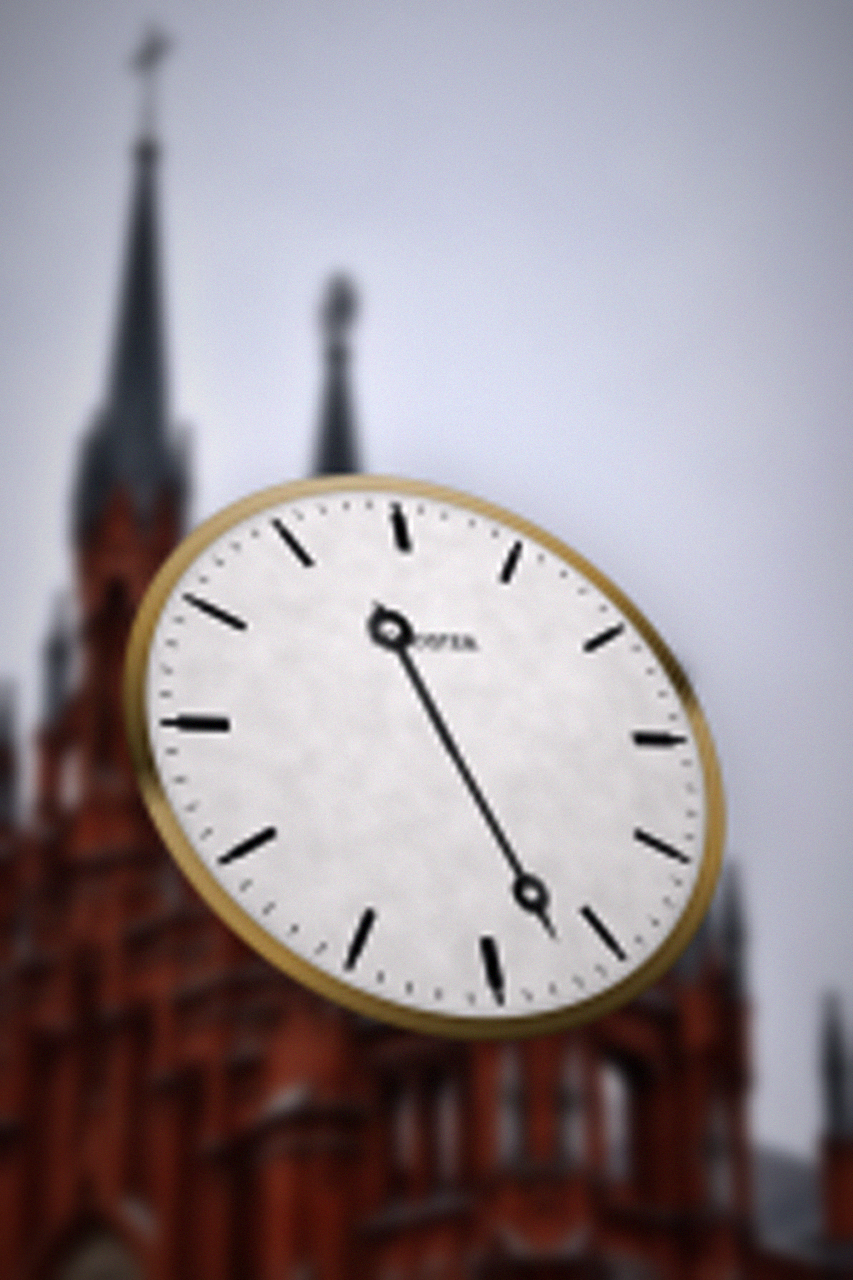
11,27
